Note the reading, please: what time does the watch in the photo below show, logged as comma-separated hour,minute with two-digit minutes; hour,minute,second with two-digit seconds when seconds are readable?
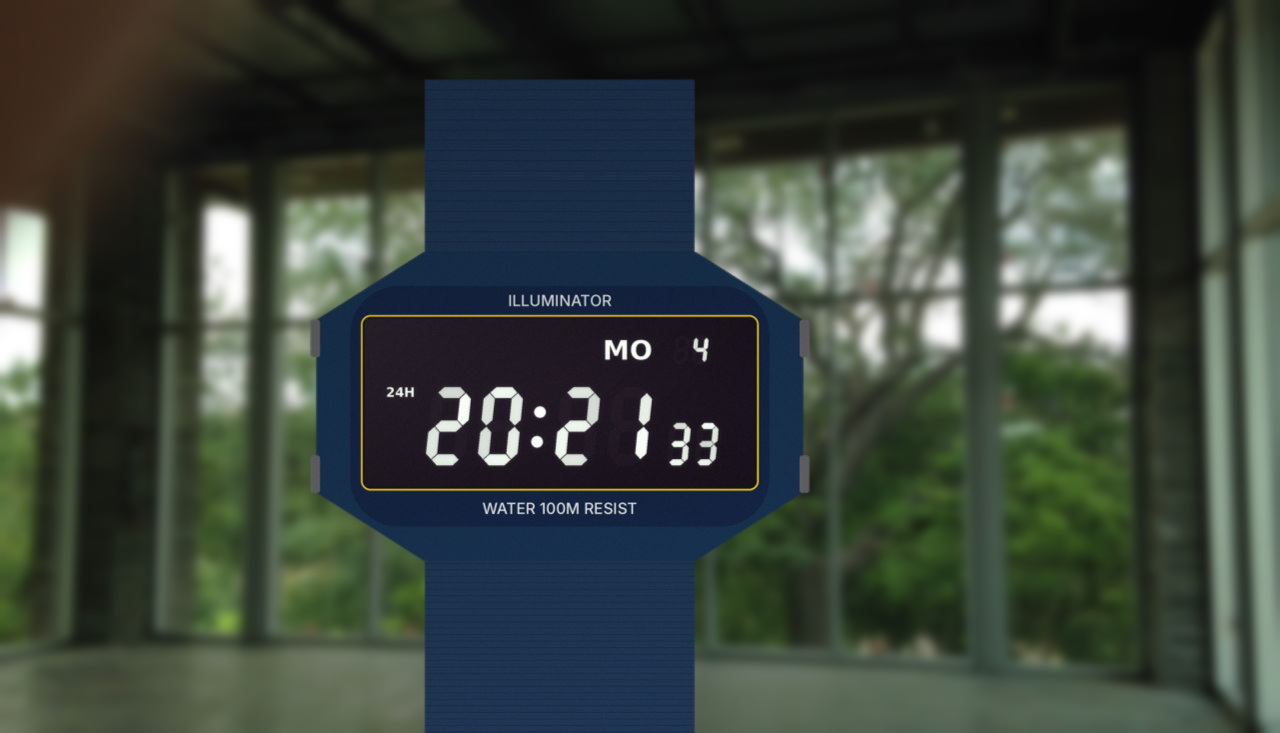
20,21,33
